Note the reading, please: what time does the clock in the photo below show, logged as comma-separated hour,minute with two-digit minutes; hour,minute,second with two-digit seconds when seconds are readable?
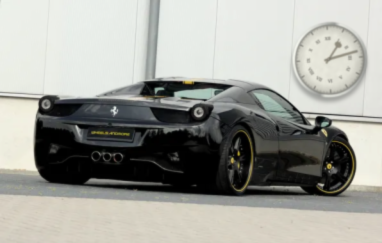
1,13
